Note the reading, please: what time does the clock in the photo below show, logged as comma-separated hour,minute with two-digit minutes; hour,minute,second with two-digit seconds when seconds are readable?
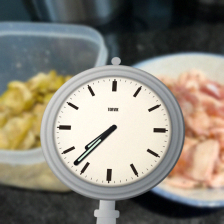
7,37
